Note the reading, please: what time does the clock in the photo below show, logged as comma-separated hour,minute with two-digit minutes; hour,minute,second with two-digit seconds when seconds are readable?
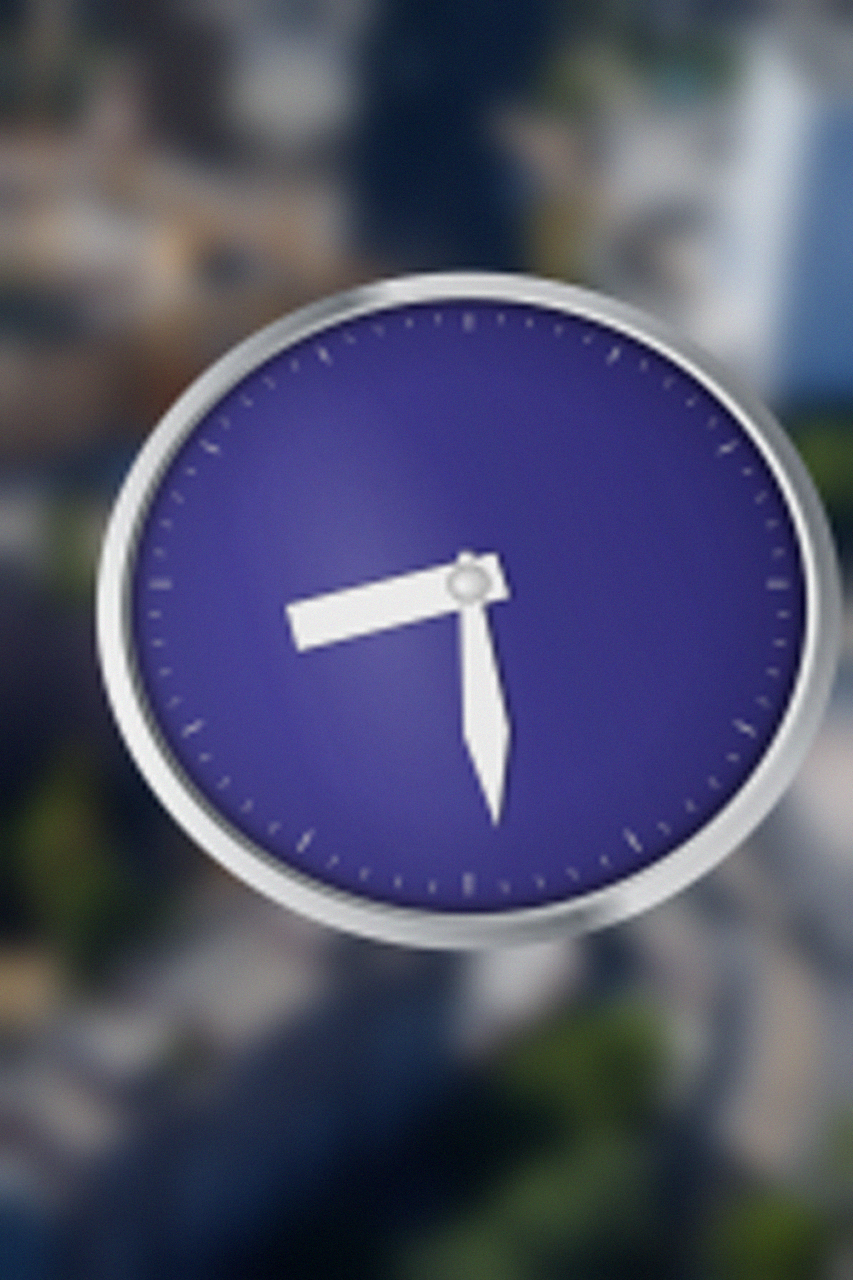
8,29
